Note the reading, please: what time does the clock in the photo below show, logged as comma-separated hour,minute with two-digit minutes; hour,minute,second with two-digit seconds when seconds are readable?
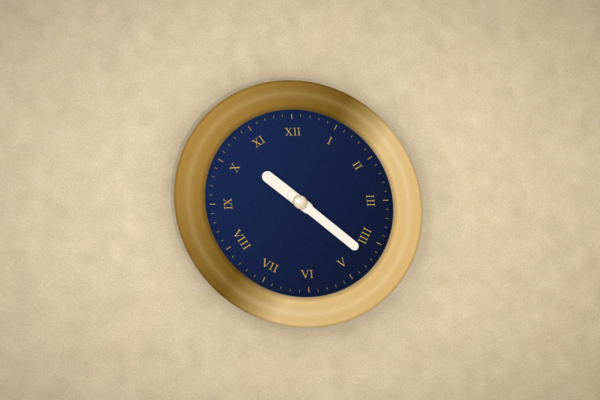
10,22
